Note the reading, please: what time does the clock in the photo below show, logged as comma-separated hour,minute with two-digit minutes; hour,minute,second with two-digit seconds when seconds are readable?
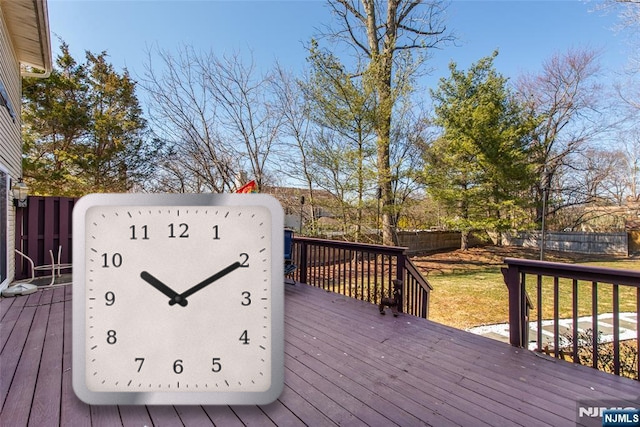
10,10
